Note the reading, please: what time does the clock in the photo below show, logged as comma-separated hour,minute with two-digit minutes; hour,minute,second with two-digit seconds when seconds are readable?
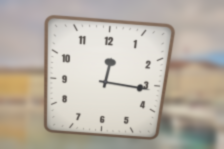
12,16
